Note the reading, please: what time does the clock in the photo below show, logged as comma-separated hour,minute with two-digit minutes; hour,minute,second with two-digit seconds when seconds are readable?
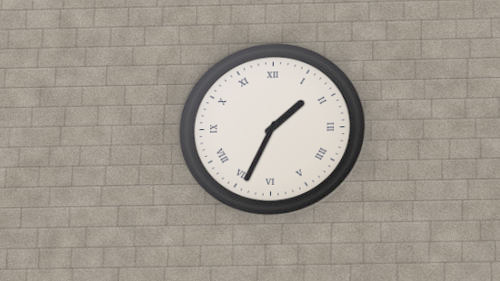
1,34
